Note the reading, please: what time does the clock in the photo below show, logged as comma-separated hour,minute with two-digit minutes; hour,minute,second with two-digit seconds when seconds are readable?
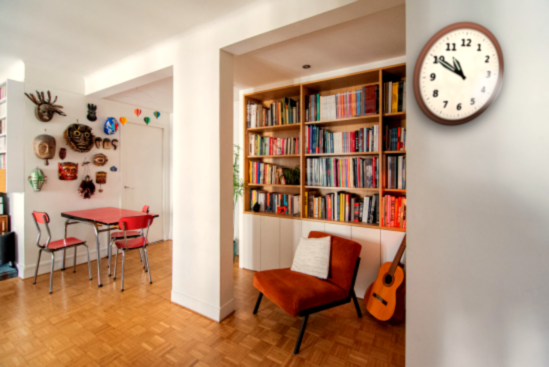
10,50
